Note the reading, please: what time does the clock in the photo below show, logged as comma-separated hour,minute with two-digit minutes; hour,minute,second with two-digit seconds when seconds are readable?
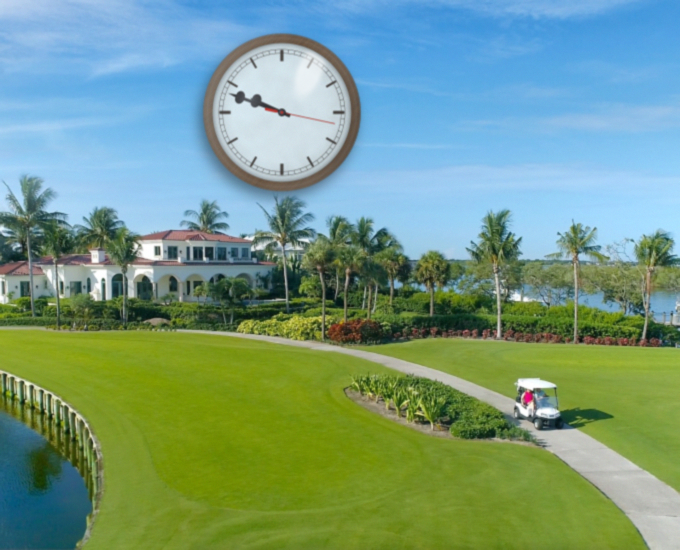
9,48,17
